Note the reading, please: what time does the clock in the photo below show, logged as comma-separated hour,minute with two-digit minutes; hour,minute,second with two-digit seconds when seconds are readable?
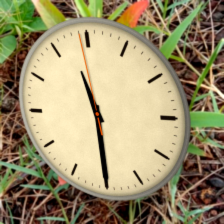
11,29,59
